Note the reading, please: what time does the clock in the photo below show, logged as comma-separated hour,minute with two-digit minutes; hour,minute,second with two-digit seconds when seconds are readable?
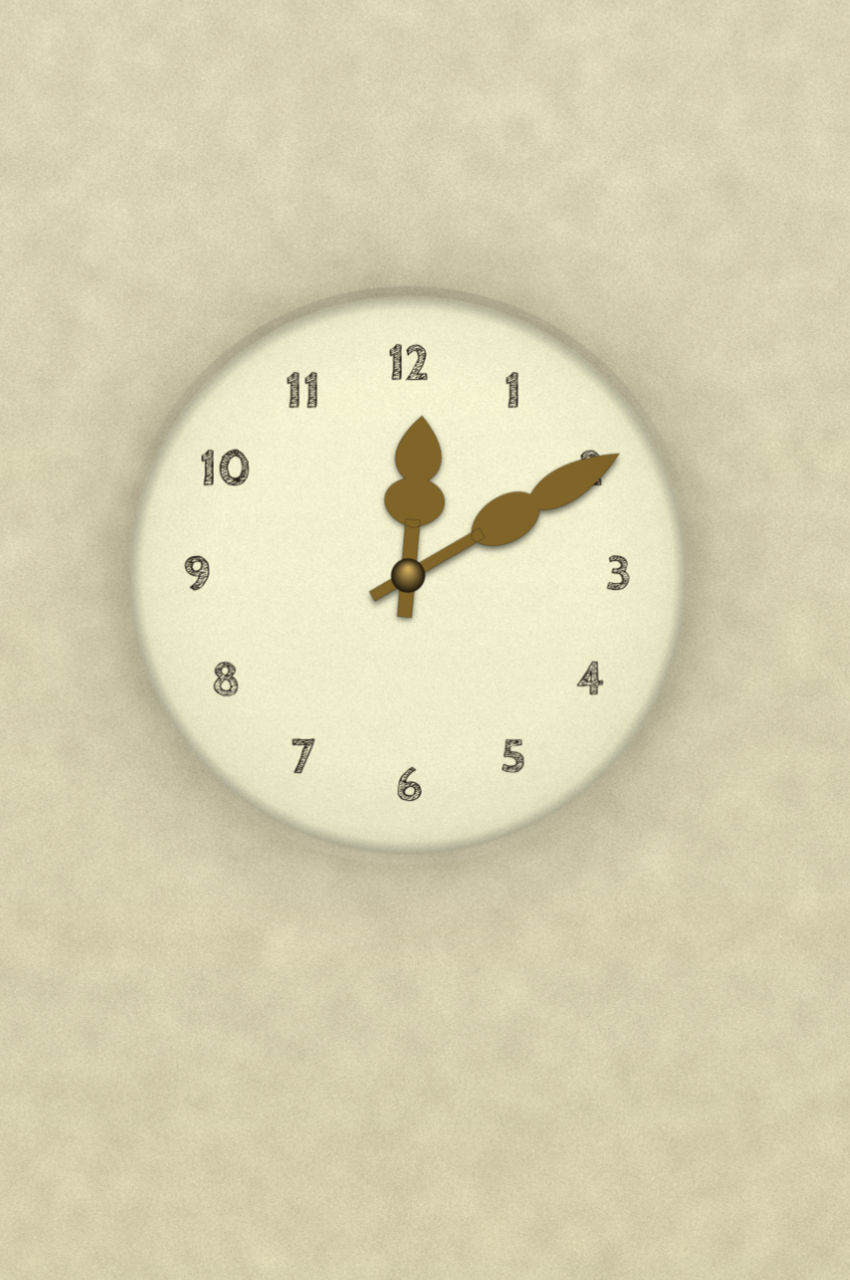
12,10
